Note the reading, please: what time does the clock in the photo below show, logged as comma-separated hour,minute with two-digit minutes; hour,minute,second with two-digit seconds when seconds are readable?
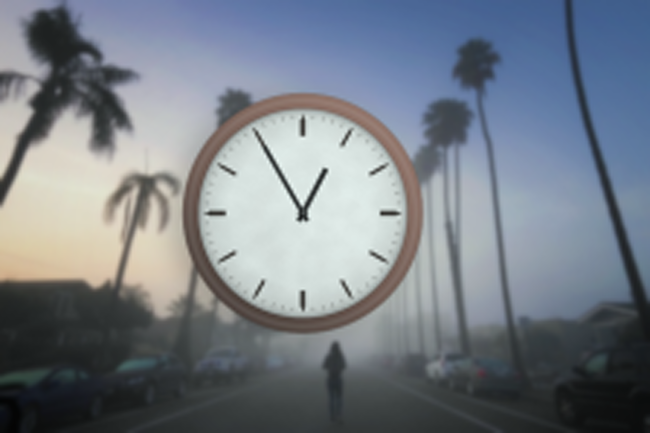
12,55
